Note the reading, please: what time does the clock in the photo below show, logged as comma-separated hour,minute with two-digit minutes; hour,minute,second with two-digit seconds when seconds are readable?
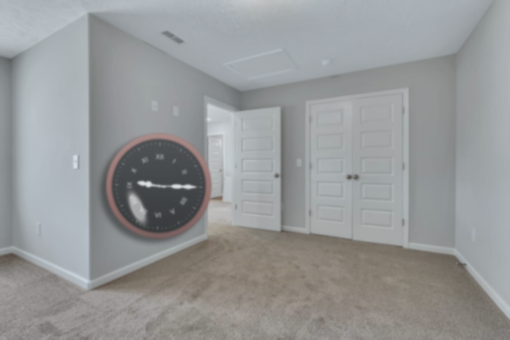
9,15
